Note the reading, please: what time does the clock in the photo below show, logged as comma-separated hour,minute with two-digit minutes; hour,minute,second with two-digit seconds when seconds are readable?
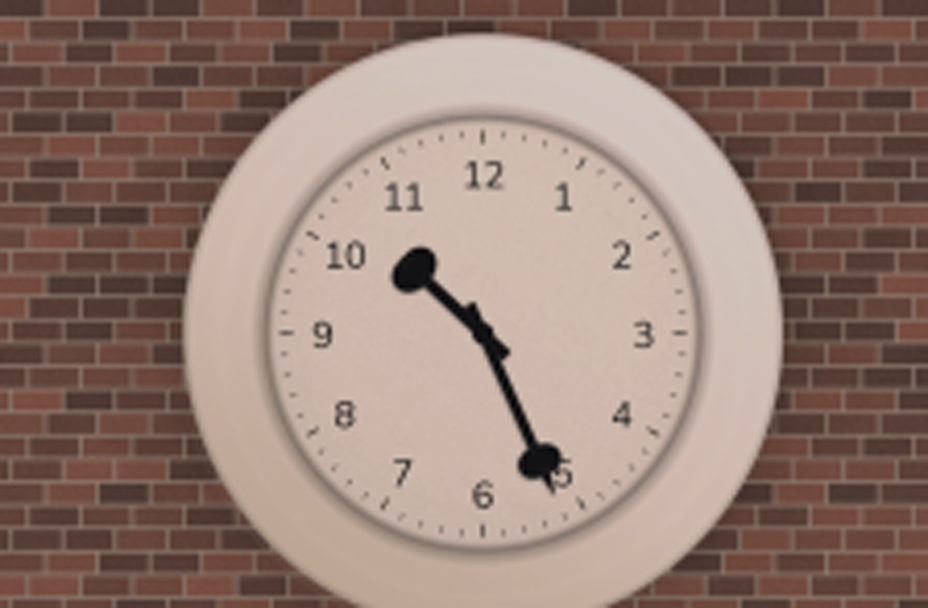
10,26
